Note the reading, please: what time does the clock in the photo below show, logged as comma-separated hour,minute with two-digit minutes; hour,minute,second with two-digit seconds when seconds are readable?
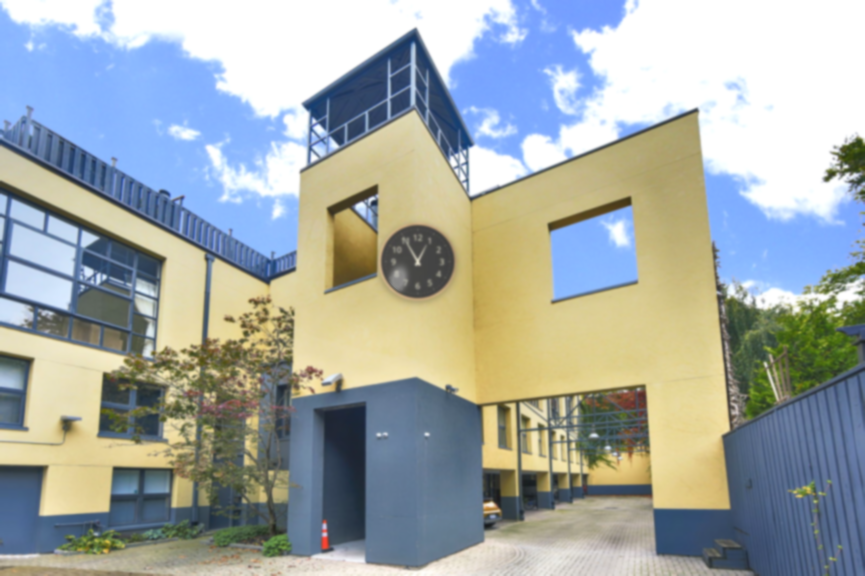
12,55
